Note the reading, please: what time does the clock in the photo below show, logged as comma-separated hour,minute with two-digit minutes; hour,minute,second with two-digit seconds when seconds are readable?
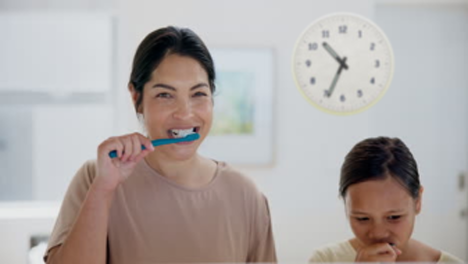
10,34
